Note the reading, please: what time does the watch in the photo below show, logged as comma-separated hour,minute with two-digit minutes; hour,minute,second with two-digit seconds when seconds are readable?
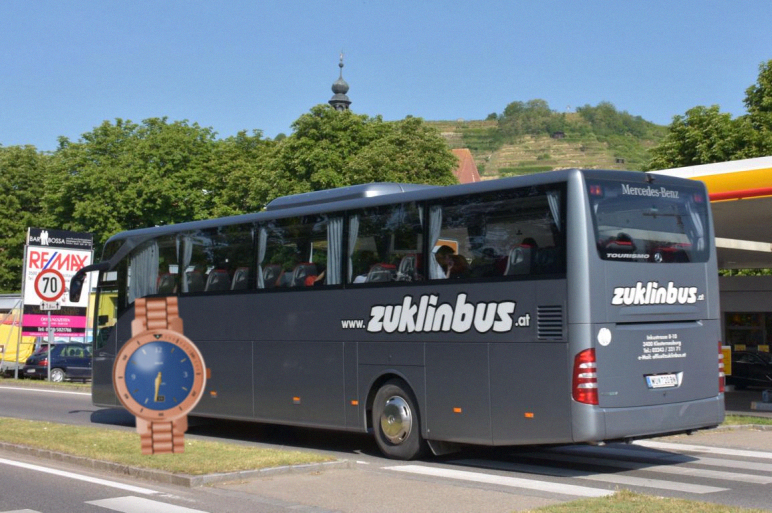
6,32
